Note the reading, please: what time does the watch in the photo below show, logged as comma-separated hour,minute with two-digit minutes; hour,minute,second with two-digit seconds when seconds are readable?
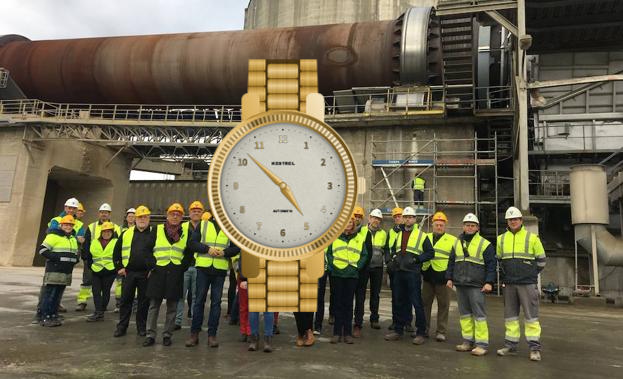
4,52
